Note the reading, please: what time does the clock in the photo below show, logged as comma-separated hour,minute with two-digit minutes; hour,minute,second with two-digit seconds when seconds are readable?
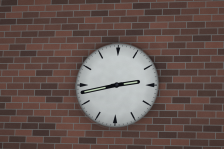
2,43
